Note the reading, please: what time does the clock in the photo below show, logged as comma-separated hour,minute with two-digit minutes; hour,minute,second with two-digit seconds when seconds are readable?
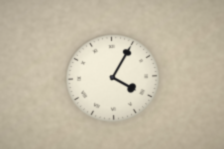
4,05
